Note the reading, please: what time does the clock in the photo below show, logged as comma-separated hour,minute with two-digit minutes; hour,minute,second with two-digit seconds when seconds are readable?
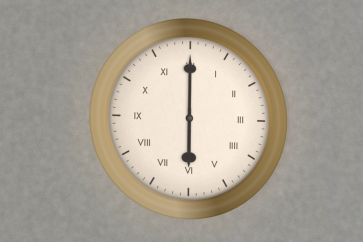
6,00
